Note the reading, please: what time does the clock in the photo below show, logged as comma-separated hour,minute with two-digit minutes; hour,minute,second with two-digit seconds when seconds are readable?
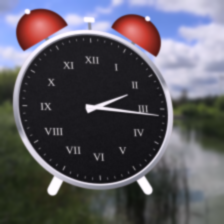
2,16
